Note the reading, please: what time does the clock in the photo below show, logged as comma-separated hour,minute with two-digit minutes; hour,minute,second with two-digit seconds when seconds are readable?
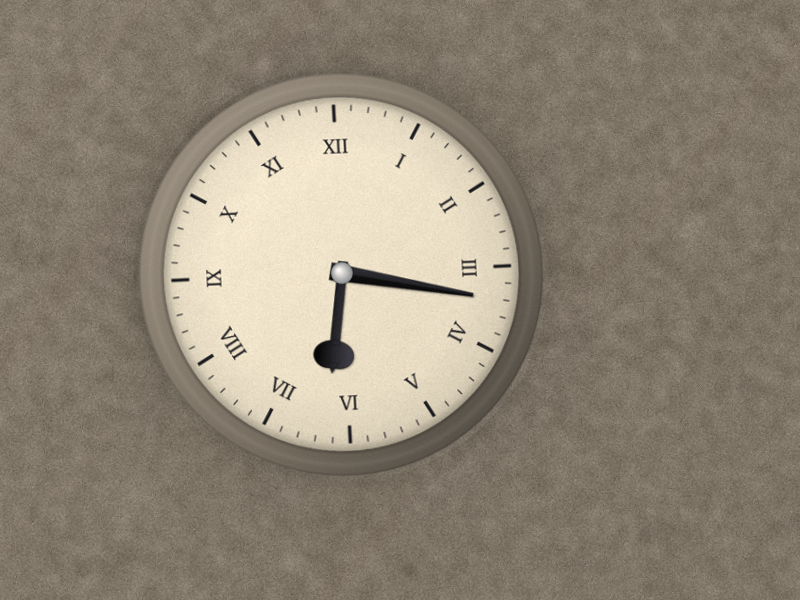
6,17
